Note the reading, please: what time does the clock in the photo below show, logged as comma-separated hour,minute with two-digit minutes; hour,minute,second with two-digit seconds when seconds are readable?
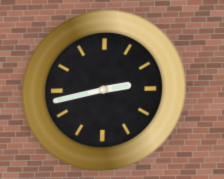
2,43
